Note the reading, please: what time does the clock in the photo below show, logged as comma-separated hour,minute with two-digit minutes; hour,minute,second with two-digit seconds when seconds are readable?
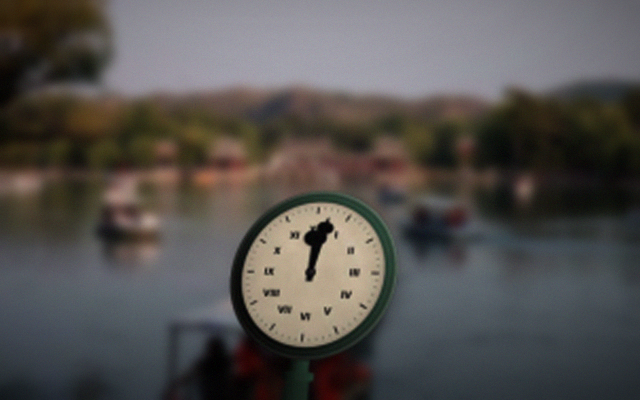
12,02
